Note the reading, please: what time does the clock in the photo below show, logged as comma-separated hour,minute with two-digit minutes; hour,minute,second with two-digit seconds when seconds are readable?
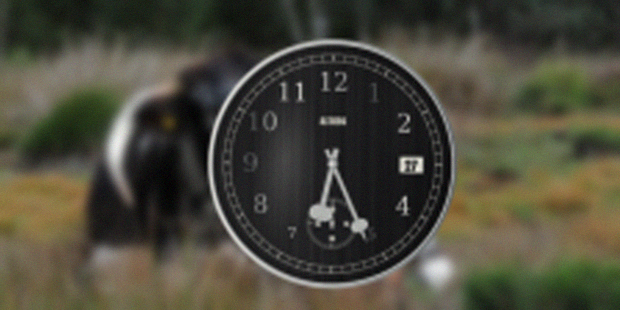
6,26
